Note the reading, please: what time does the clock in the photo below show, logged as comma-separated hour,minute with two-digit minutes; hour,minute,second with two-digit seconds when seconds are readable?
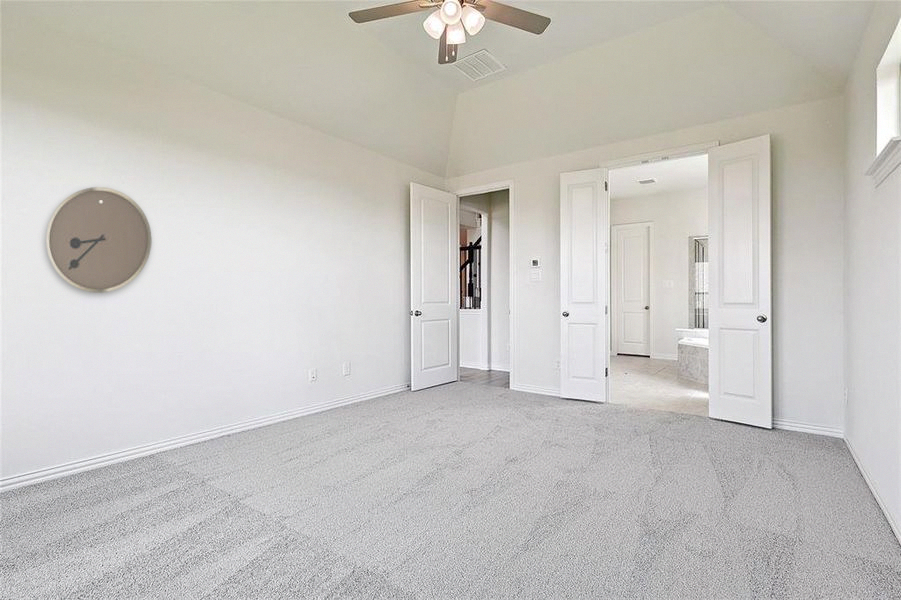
8,37
